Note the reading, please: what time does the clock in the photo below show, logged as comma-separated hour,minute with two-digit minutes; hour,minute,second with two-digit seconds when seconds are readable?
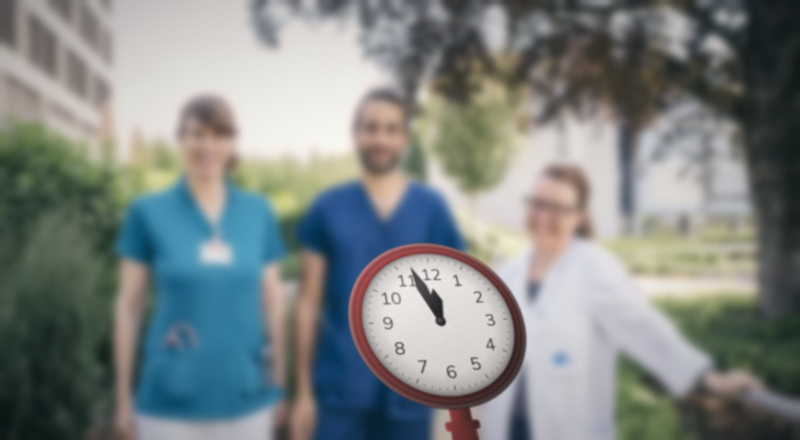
11,57
